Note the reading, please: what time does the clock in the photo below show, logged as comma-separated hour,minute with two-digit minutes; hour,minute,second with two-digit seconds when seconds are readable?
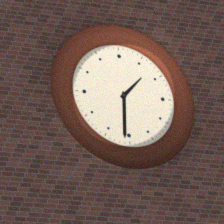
1,31
